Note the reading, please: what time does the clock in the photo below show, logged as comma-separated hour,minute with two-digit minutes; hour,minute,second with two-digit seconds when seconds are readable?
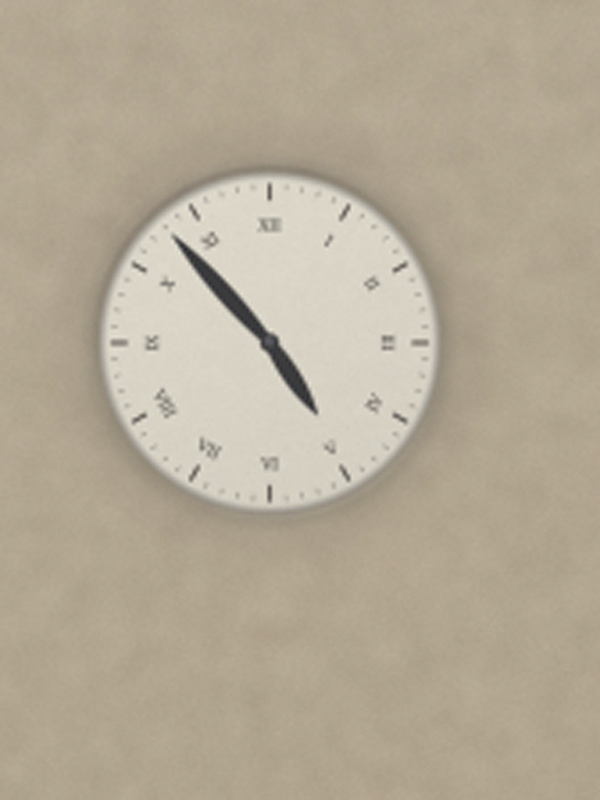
4,53
